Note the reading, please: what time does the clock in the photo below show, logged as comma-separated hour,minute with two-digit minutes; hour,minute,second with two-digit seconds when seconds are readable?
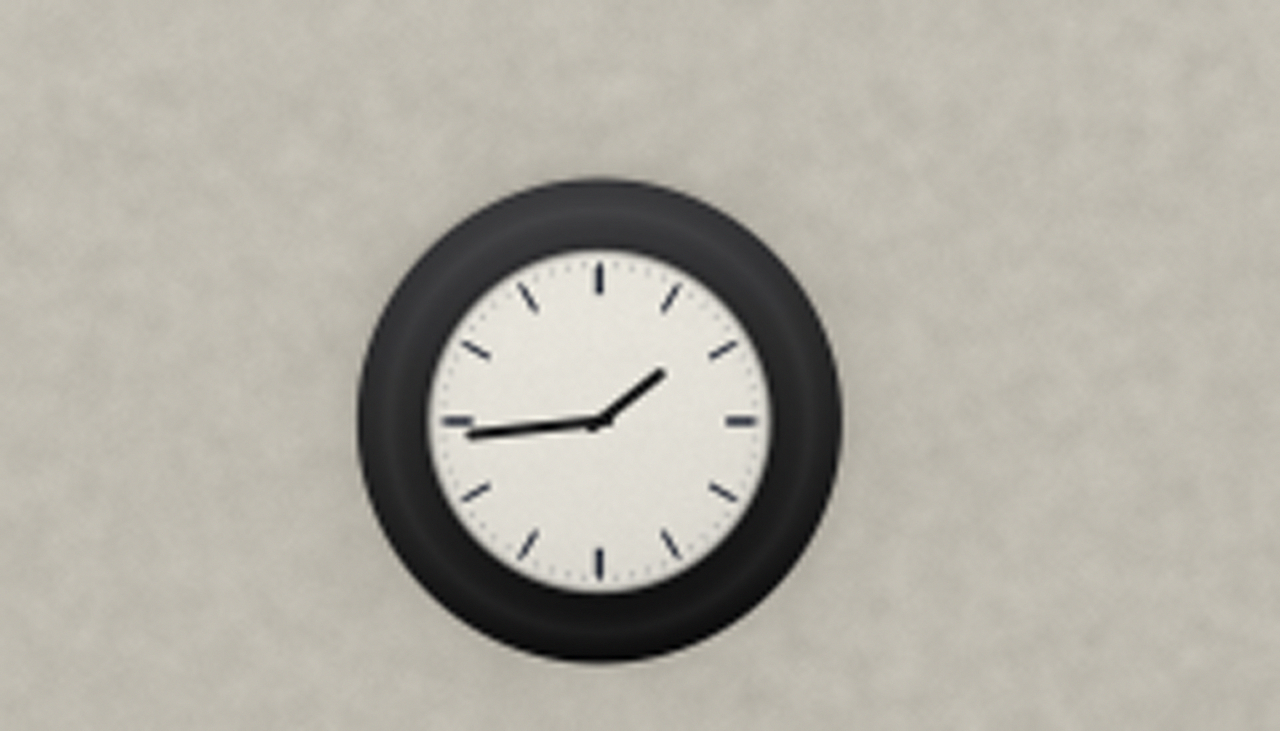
1,44
